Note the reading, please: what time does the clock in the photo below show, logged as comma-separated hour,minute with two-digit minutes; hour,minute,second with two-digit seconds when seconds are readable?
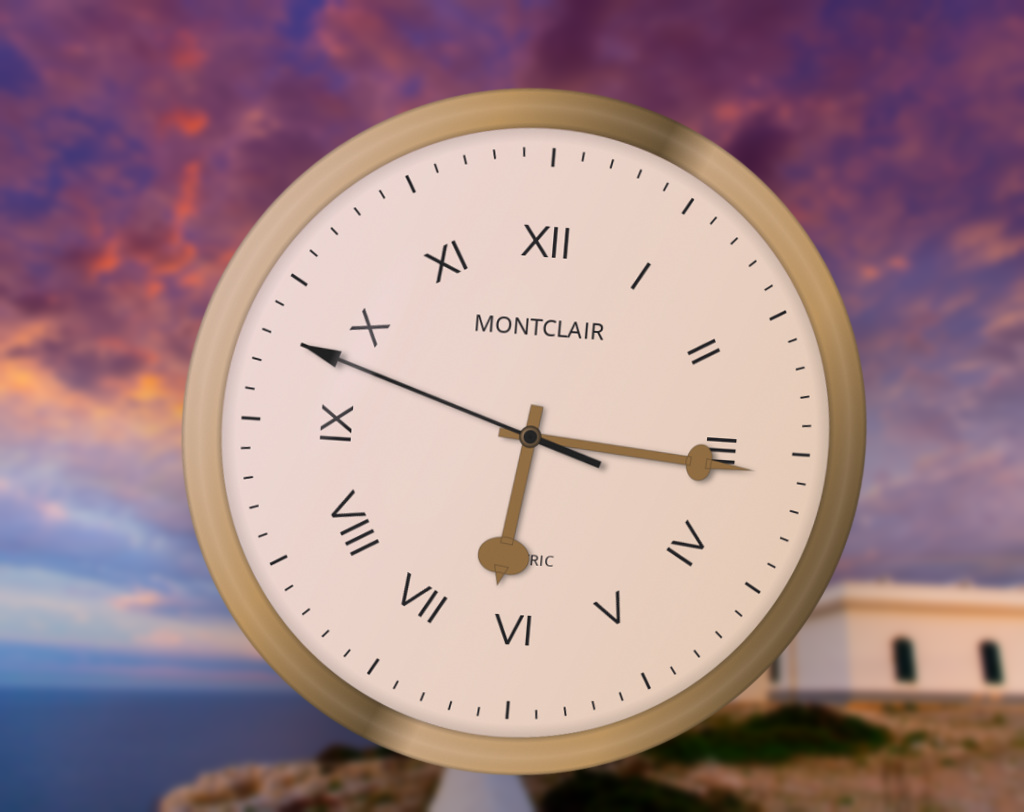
6,15,48
